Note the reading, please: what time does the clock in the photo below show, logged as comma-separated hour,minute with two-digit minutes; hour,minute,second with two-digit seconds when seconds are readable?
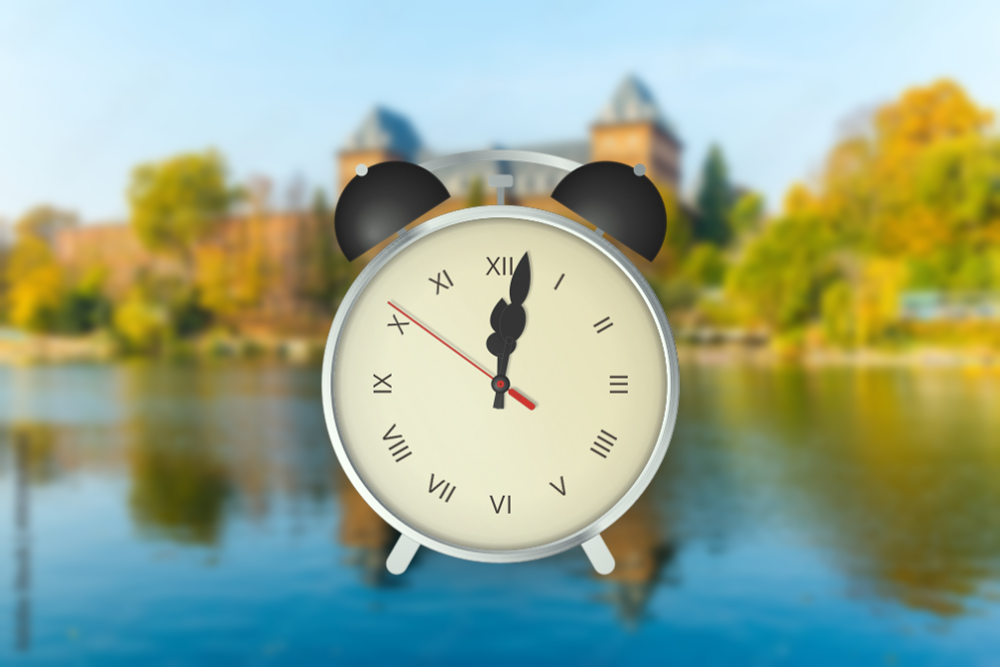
12,01,51
